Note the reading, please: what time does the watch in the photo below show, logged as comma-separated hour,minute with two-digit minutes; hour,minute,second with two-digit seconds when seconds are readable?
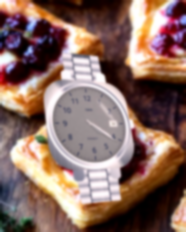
4,21
